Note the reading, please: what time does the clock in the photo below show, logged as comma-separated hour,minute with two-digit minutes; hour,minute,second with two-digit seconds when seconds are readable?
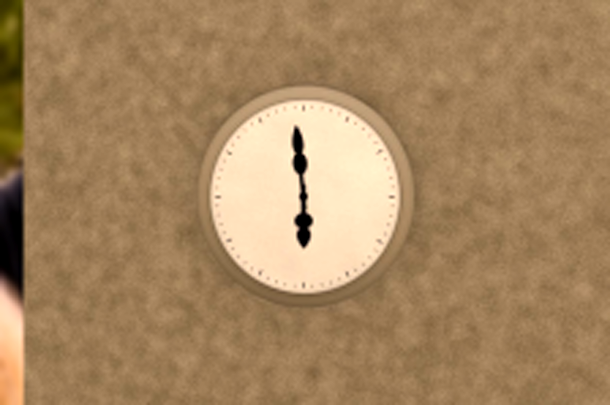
5,59
